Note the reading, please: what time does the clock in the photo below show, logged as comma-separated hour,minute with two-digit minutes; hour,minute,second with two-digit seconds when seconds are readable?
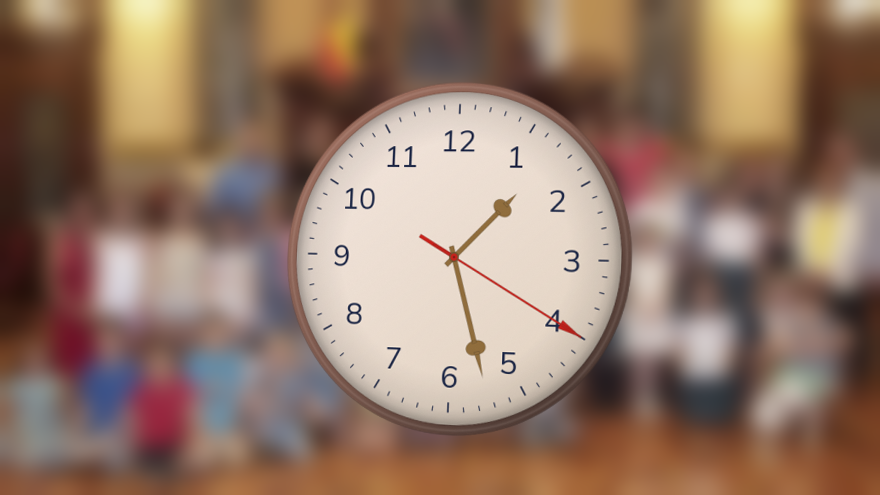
1,27,20
